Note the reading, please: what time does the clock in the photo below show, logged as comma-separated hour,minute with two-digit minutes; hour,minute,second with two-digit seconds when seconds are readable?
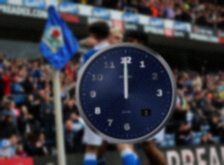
12,00
